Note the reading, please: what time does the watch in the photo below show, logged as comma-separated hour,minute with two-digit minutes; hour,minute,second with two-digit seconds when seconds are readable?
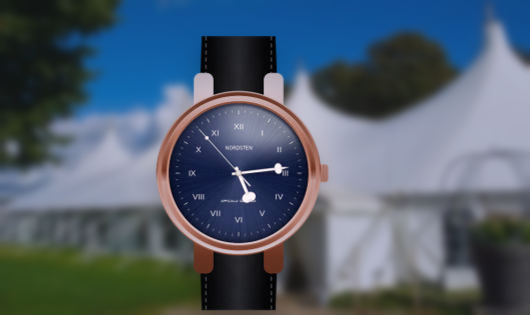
5,13,53
